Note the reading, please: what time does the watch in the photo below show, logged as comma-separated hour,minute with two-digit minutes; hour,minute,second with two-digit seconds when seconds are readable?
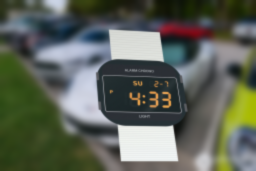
4,33
